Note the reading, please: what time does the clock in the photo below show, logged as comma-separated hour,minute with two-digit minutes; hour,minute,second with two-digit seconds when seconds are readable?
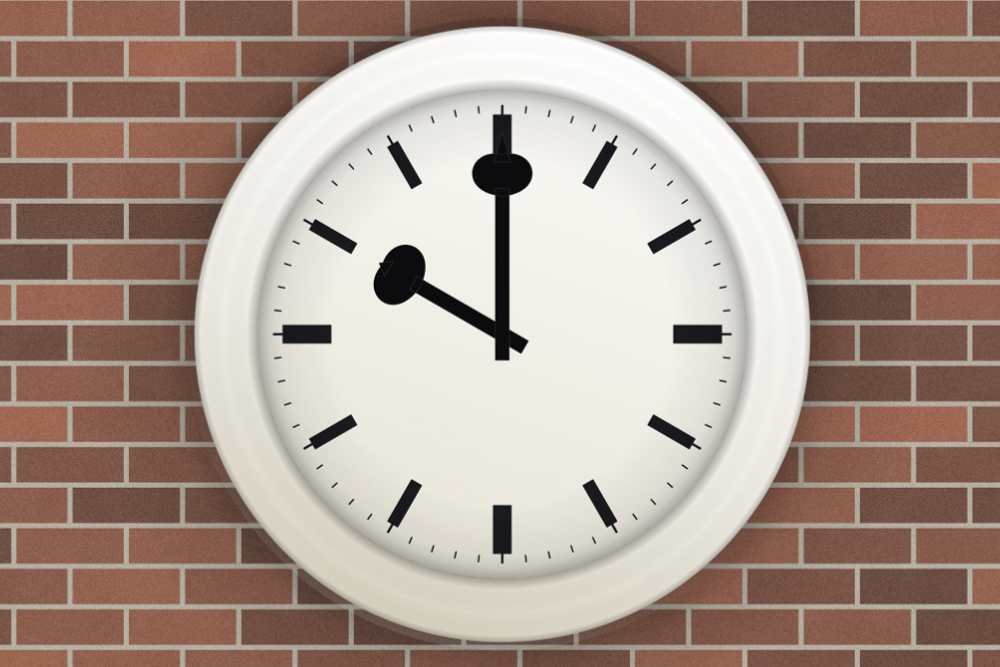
10,00
